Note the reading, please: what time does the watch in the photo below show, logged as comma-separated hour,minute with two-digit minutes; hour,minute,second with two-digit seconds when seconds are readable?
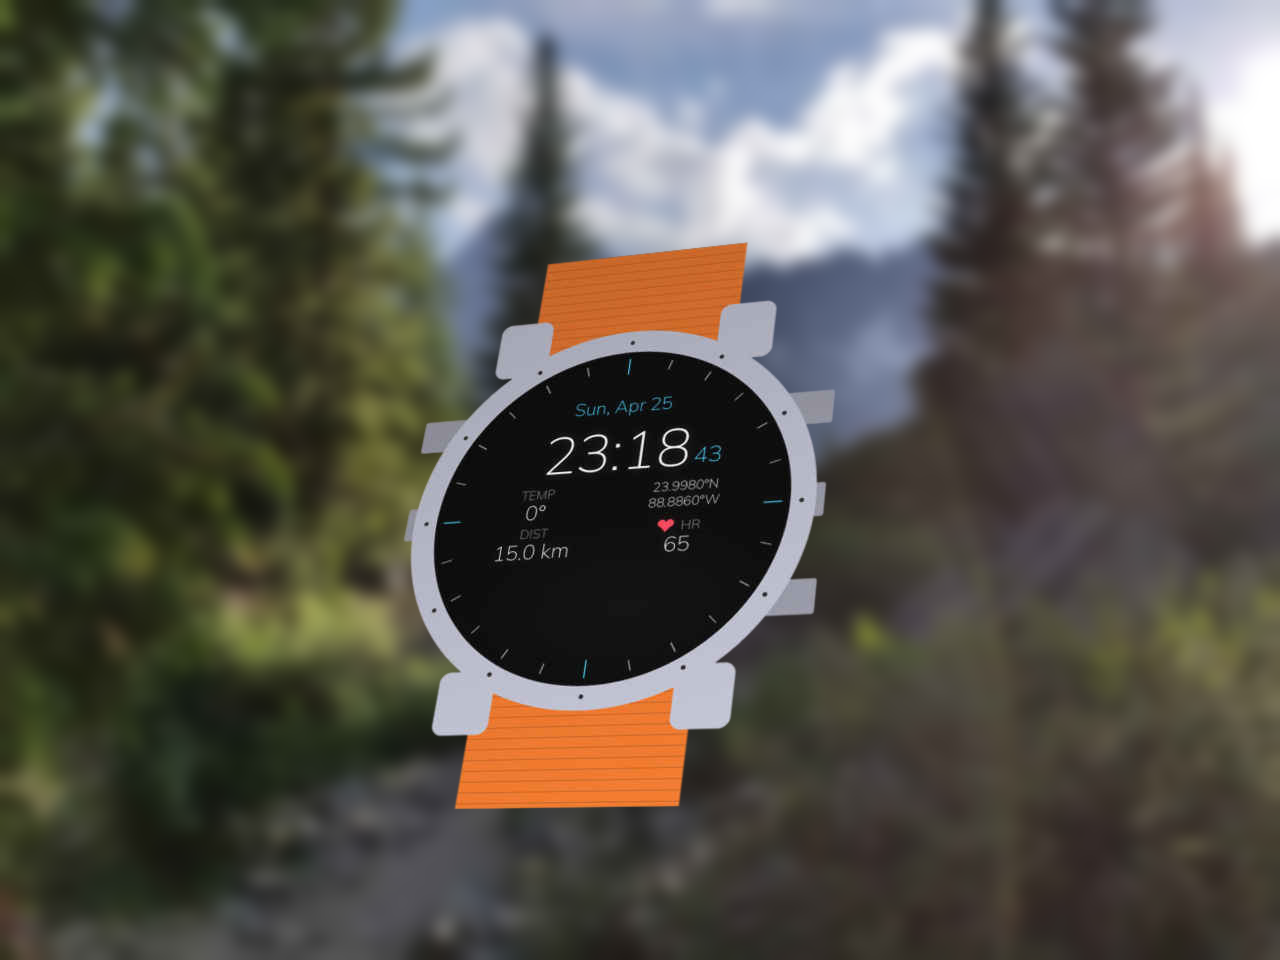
23,18,43
